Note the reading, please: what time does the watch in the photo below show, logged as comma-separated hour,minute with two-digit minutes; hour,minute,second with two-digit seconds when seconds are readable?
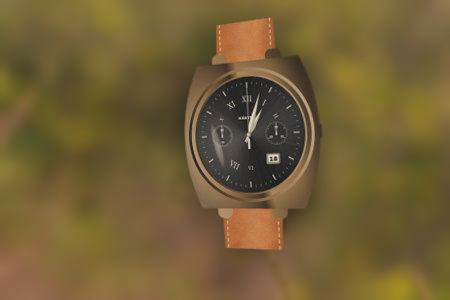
1,03
